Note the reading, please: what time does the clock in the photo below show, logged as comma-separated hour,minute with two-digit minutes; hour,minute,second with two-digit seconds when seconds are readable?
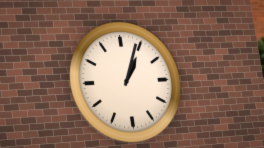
1,04
